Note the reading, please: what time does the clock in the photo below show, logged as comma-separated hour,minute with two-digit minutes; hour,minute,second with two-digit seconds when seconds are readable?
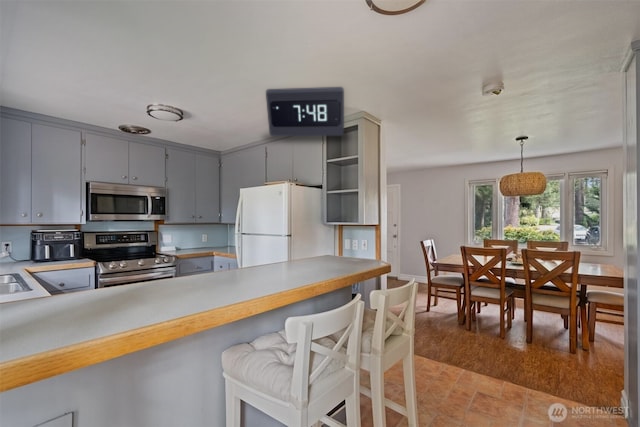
7,48
